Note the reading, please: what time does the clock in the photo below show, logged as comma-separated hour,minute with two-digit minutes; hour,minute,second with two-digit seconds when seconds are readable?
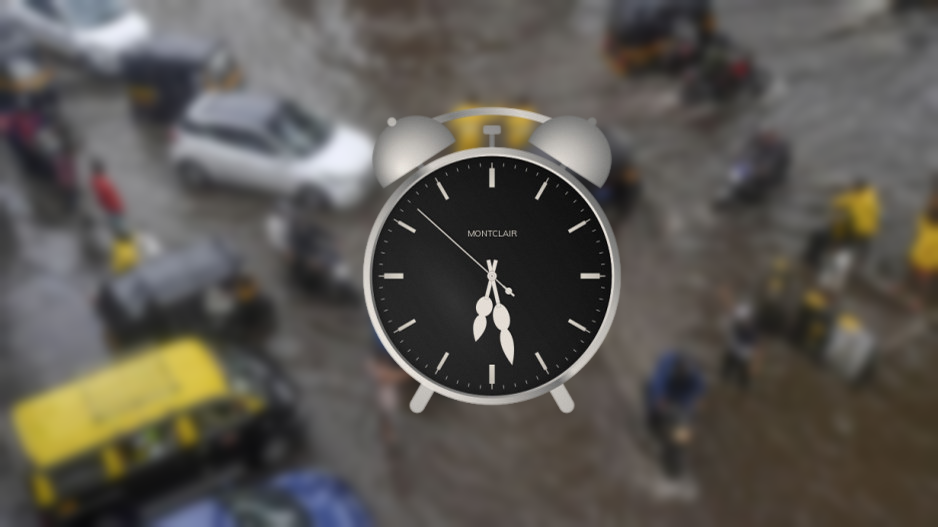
6,27,52
